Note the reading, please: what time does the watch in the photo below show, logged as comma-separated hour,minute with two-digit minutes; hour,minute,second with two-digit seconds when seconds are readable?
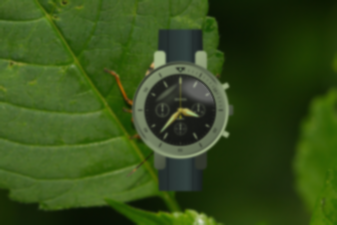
3,37
